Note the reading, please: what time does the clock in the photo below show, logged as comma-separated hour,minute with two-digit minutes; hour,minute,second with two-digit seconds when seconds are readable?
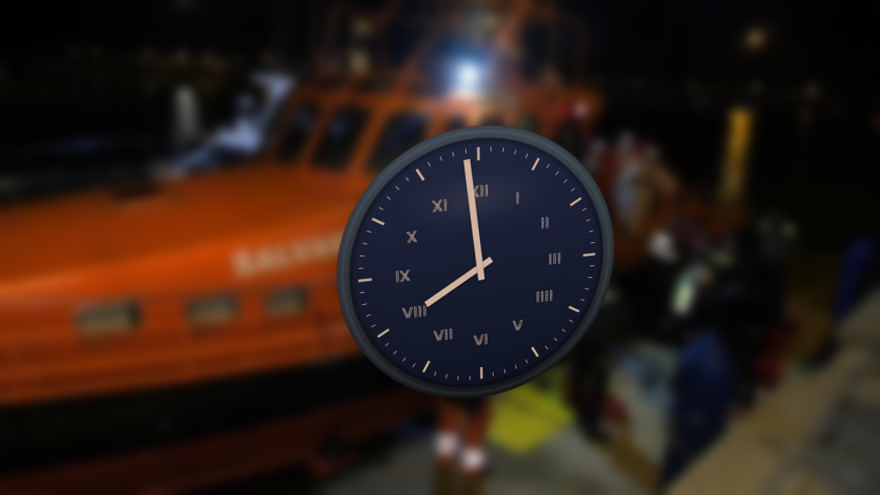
7,59
